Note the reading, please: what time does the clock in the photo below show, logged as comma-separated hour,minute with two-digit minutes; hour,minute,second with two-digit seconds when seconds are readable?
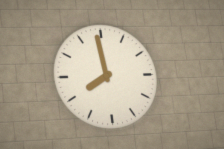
7,59
